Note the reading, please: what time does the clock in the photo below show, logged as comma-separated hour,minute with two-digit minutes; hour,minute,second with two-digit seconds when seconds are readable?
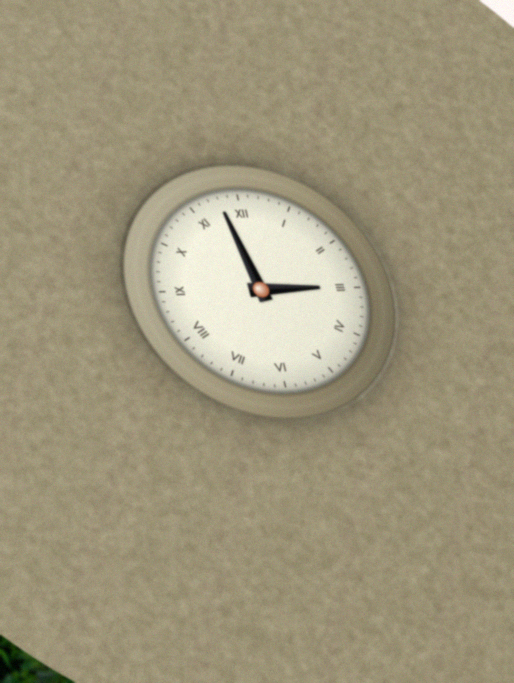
2,58
